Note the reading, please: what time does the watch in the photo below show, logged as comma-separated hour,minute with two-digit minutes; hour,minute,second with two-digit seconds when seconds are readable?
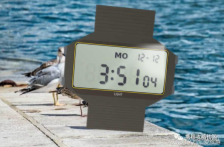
3,51,04
